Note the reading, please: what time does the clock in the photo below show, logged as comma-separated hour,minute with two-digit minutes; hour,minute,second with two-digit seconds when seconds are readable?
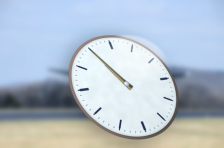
10,55
